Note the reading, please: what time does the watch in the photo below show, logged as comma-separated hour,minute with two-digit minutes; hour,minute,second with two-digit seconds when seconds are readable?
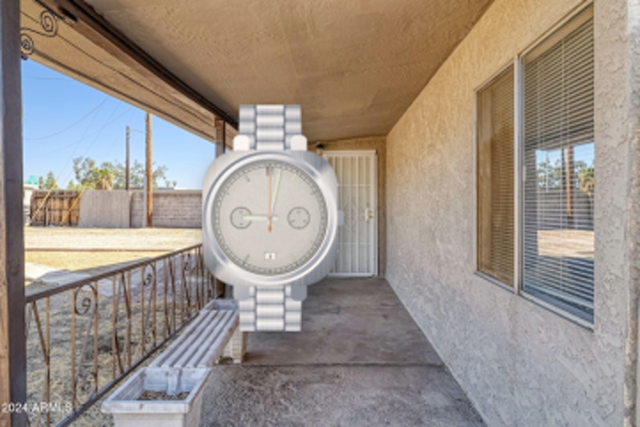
9,02
